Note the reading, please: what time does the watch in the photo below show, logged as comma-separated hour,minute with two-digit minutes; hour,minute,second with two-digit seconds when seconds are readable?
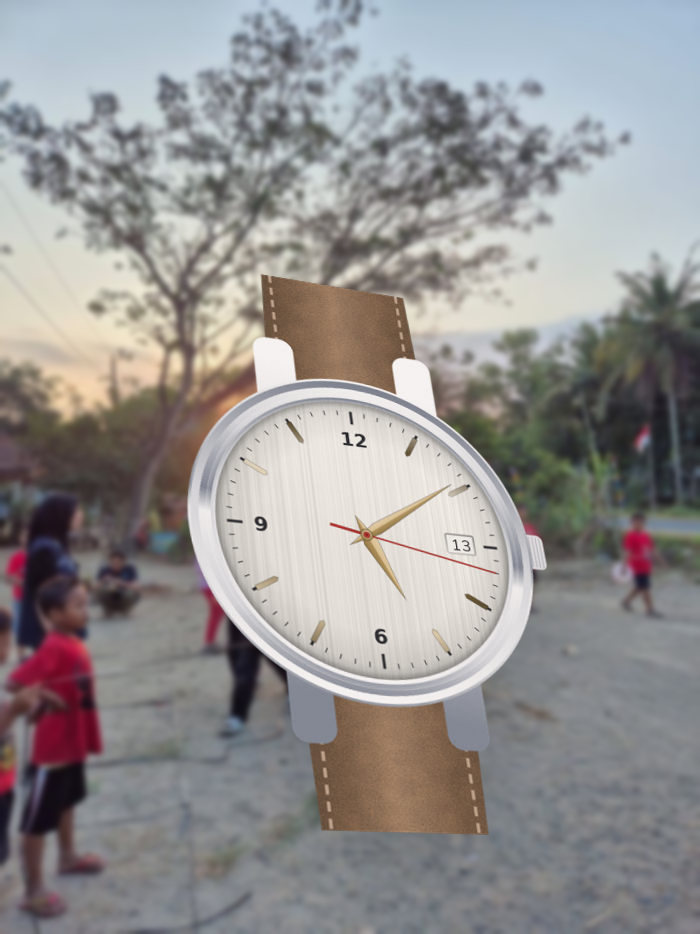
5,09,17
